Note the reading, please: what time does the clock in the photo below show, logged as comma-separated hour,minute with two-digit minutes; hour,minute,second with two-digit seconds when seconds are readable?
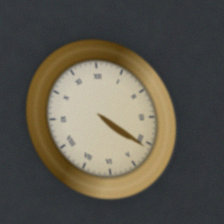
4,21
